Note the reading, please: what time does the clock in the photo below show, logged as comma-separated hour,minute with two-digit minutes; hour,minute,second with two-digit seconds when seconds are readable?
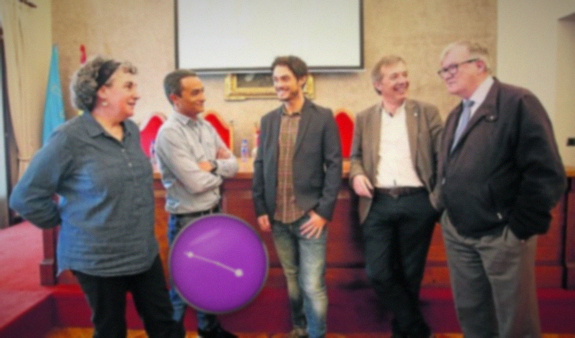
3,48
